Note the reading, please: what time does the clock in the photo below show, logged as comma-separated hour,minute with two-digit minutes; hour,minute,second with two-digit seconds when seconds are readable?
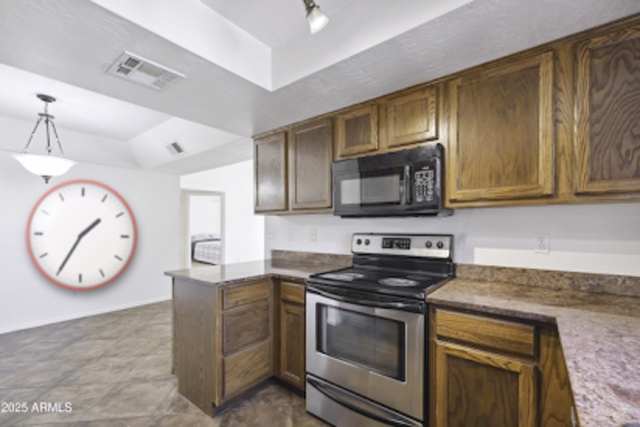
1,35
